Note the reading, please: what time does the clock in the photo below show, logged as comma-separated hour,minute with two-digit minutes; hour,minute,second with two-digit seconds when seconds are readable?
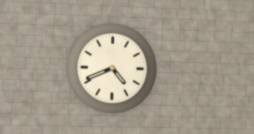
4,41
